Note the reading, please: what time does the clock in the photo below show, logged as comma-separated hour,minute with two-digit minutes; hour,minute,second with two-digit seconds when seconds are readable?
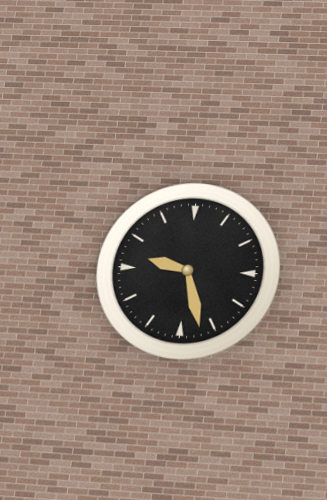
9,27
